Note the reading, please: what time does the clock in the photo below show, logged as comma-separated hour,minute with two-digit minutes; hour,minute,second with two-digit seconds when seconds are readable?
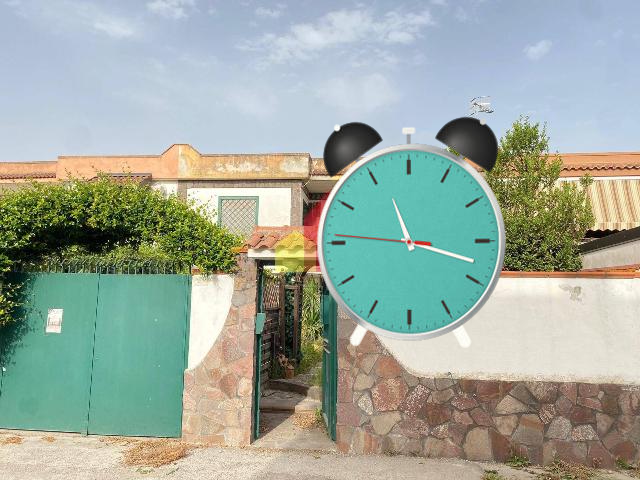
11,17,46
